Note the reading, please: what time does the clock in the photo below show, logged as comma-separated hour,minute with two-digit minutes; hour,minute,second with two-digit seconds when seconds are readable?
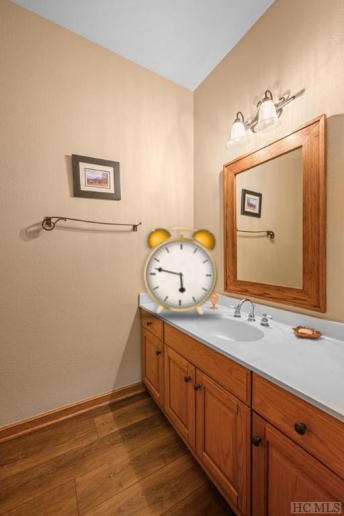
5,47
